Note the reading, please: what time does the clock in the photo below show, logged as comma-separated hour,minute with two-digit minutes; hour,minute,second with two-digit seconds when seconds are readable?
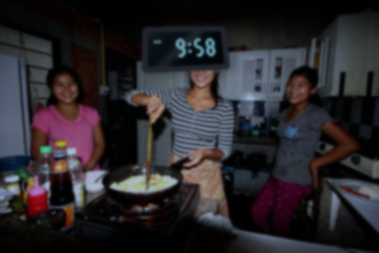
9,58
